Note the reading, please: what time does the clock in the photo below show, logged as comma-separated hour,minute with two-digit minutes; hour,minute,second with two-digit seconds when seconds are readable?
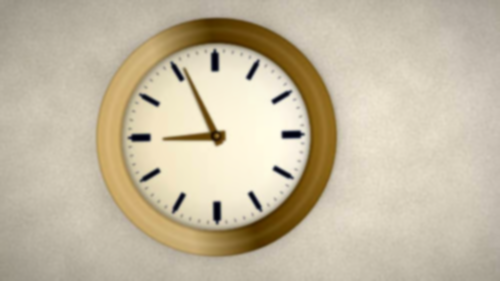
8,56
